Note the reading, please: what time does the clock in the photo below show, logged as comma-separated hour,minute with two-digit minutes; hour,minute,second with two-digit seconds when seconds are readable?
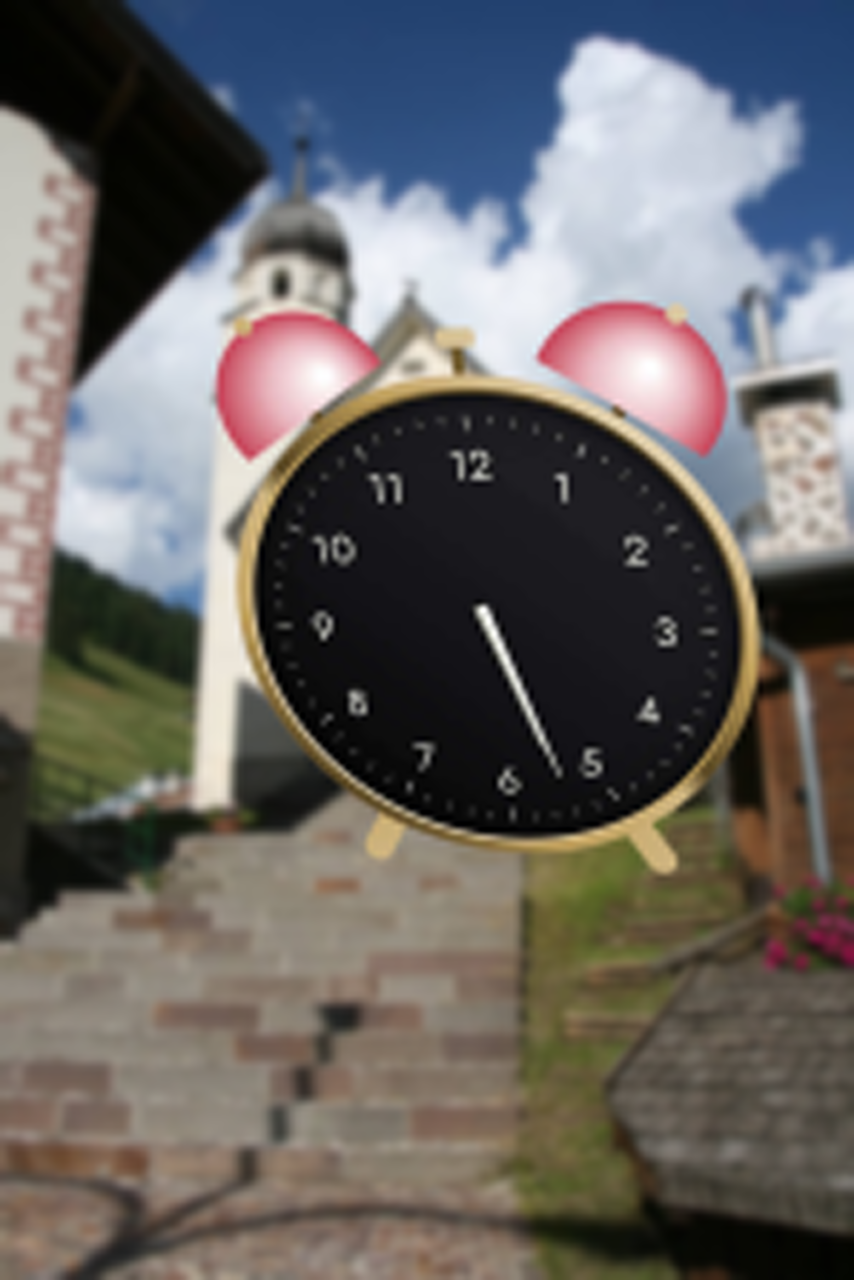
5,27
